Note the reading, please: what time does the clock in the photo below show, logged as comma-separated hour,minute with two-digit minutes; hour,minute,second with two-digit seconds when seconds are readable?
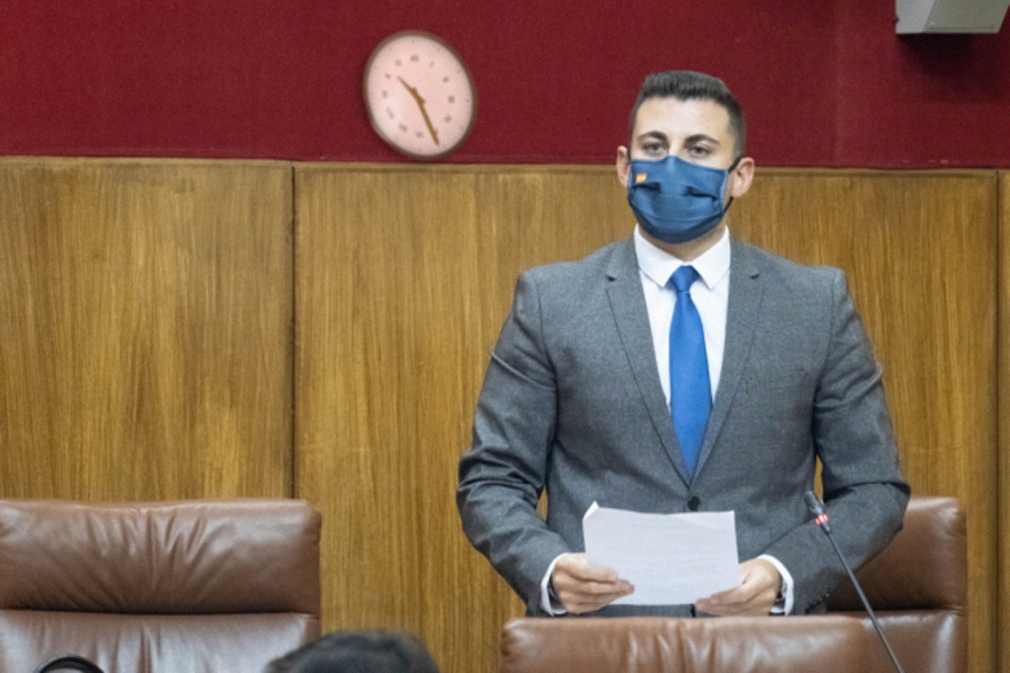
10,26
